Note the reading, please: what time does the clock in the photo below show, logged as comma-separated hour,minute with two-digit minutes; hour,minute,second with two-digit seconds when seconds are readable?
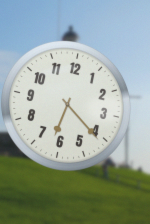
6,21
